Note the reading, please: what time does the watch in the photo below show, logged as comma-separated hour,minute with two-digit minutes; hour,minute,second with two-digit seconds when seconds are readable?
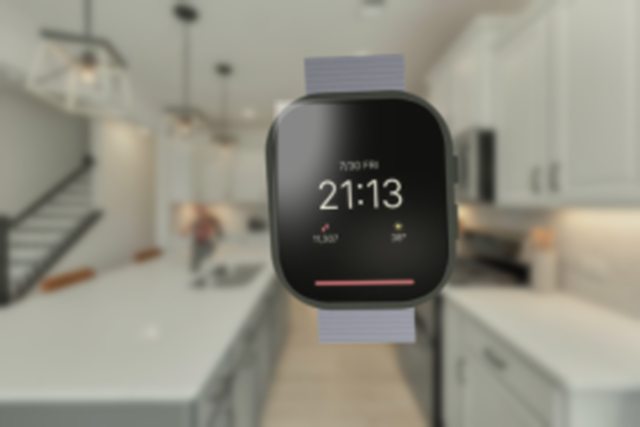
21,13
